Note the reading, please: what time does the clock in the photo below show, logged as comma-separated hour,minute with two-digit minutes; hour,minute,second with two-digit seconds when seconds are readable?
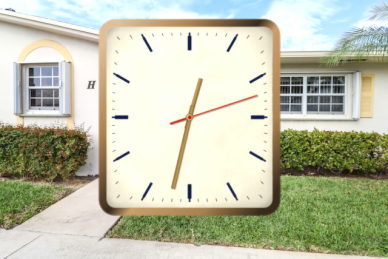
12,32,12
